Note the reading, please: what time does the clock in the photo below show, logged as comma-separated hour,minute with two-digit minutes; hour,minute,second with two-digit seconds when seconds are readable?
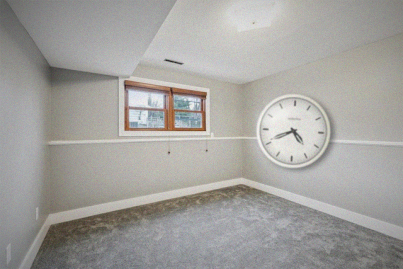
4,41
